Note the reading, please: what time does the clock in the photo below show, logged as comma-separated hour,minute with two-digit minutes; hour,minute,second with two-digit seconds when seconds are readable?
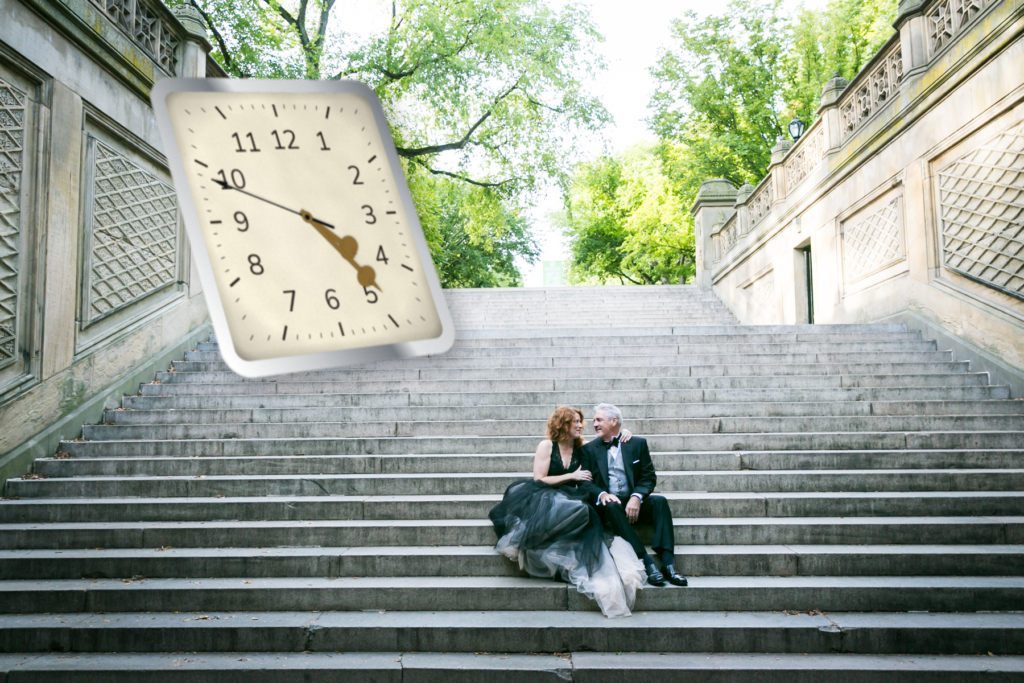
4,23,49
